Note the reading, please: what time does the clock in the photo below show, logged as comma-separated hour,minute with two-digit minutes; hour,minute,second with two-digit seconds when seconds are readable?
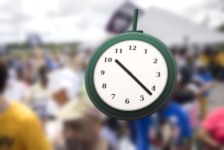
10,22
